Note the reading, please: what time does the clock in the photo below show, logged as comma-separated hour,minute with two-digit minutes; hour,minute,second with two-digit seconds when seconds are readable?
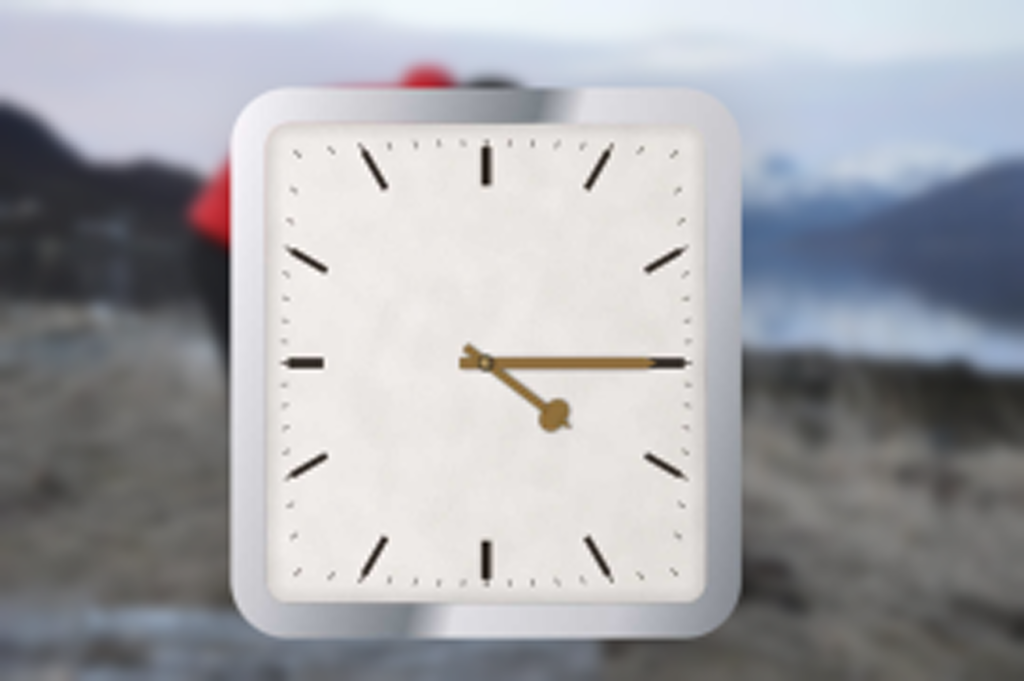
4,15
